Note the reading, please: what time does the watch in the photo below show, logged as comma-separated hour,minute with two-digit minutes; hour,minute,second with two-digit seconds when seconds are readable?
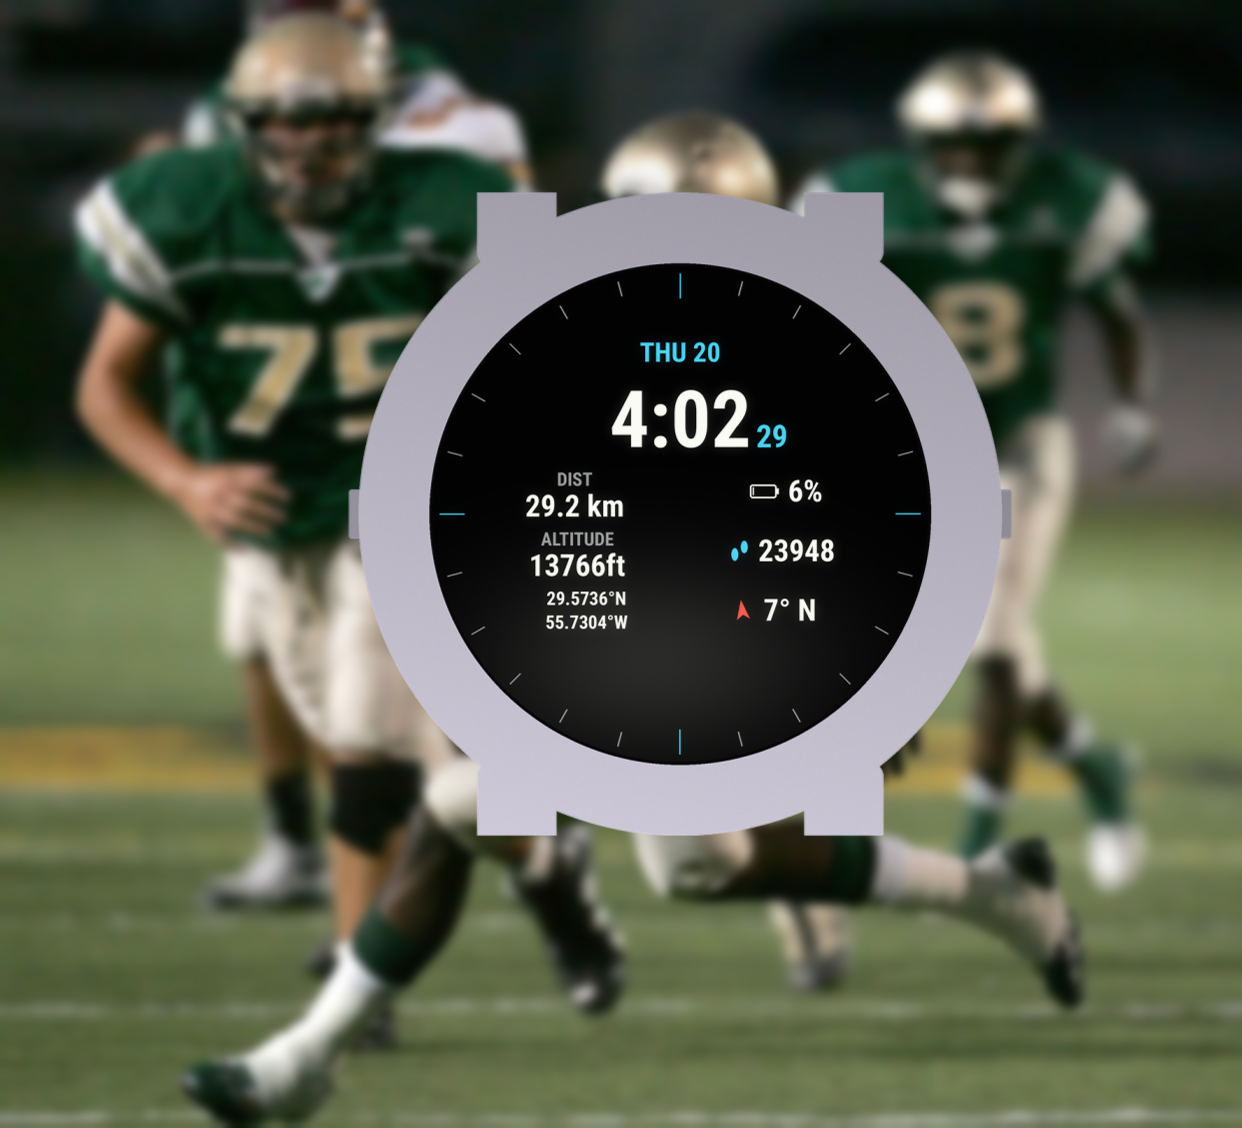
4,02,29
